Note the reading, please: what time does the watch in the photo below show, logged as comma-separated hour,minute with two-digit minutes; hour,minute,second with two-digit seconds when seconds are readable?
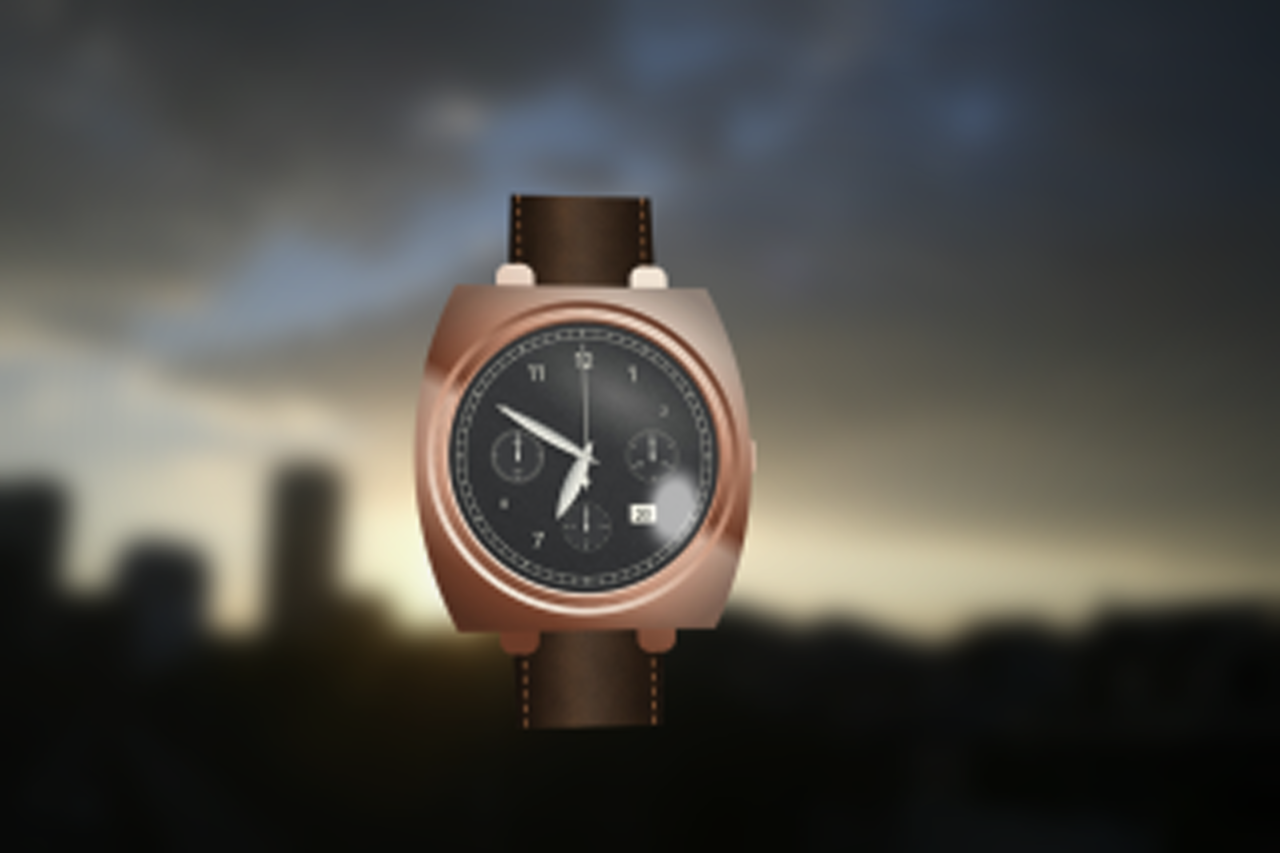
6,50
